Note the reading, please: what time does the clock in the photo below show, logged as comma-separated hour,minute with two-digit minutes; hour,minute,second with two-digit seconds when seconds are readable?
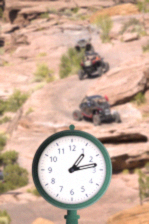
1,13
